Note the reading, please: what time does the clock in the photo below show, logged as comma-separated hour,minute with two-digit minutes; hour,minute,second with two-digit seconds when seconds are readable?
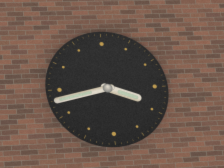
3,43
